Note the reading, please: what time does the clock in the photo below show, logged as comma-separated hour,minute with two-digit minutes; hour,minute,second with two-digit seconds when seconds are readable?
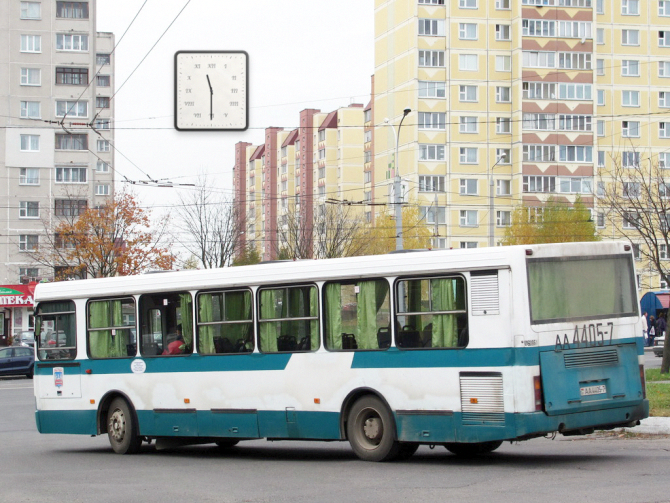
11,30
